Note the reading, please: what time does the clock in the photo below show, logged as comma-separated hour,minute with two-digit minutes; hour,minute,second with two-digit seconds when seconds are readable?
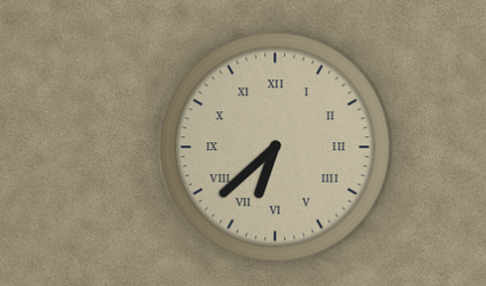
6,38
